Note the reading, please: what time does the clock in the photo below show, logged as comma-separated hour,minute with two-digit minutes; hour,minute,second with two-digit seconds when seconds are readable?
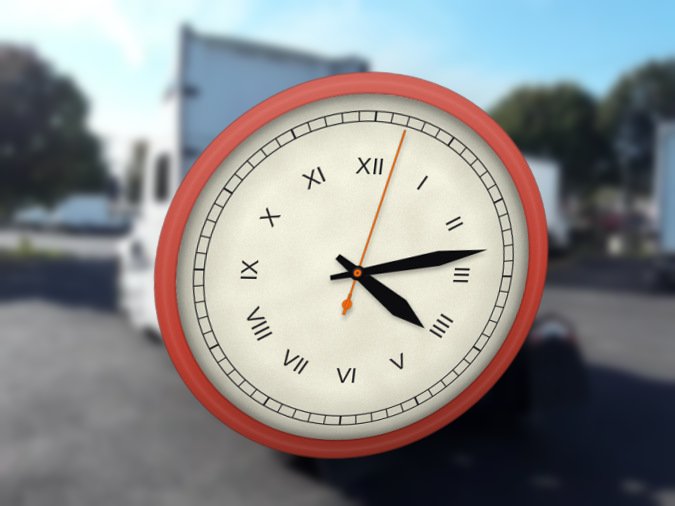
4,13,02
